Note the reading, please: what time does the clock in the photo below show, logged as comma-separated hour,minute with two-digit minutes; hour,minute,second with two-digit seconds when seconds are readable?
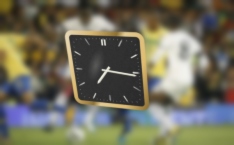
7,16
